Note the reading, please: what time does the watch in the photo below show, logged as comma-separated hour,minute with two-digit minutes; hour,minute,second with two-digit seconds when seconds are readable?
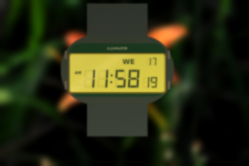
11,58,19
